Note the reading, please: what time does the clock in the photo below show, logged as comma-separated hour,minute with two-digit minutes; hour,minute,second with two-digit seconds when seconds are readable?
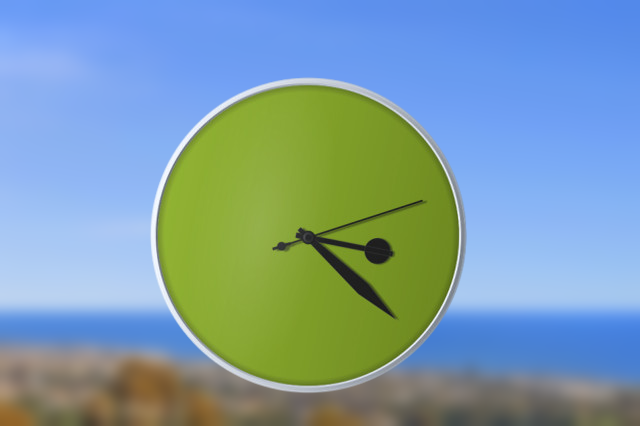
3,22,12
